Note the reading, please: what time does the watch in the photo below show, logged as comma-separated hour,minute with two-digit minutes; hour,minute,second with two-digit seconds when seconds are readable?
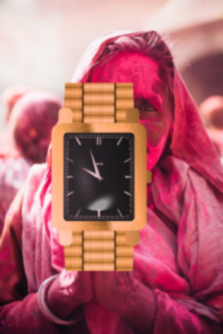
9,57
